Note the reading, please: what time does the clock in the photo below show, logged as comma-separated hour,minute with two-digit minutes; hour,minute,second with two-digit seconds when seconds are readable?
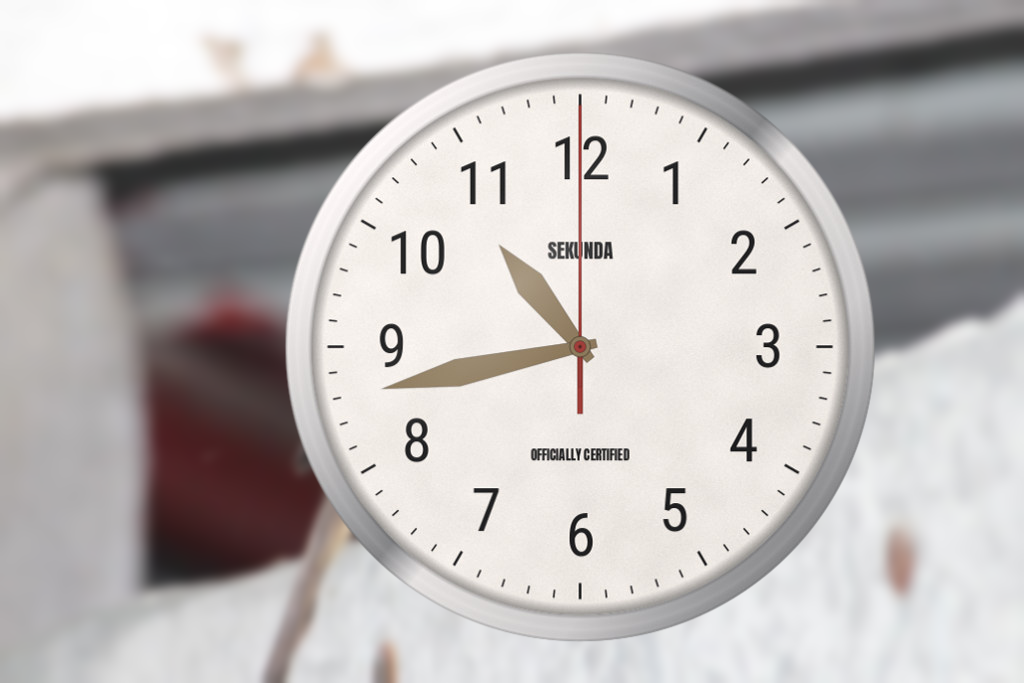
10,43,00
